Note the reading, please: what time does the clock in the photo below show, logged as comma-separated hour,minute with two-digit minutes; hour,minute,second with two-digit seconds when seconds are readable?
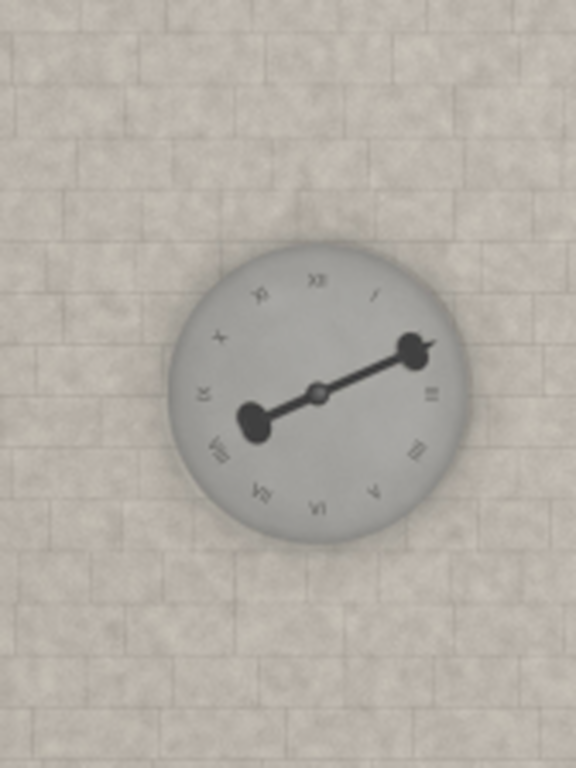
8,11
